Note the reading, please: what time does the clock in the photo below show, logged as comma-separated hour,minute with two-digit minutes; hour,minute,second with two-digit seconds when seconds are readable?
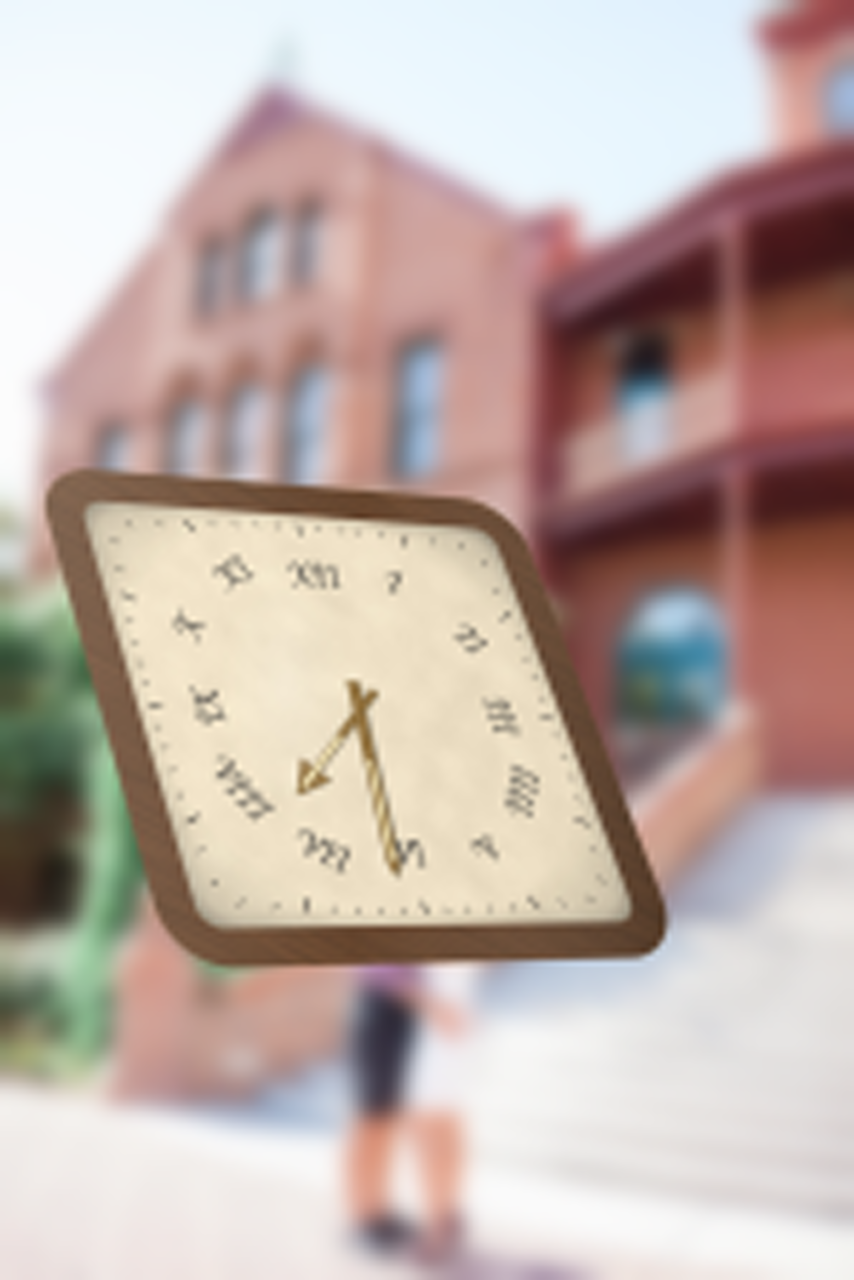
7,31
